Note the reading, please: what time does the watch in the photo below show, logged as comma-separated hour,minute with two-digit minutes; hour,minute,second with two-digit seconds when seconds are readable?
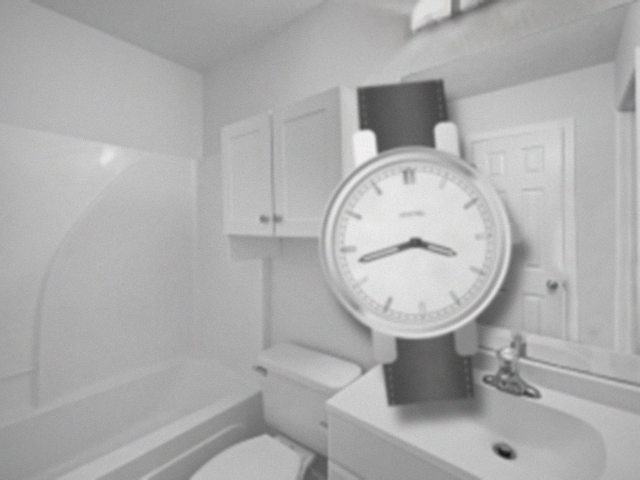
3,43
